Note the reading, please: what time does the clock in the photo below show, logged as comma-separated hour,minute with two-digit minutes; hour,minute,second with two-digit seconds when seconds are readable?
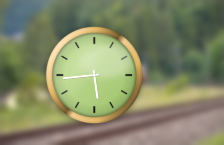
5,44
